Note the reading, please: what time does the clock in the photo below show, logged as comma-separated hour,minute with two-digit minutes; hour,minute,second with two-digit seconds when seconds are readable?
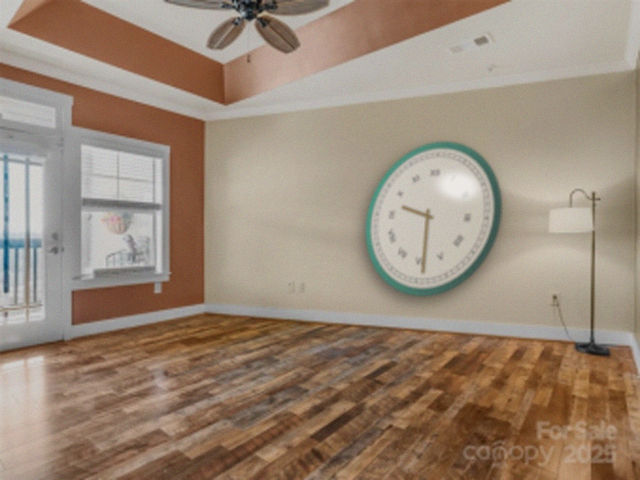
9,29
